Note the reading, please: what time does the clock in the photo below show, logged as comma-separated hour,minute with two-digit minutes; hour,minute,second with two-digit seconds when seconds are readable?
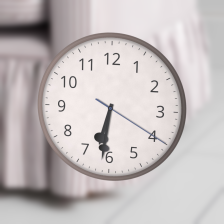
6,31,20
